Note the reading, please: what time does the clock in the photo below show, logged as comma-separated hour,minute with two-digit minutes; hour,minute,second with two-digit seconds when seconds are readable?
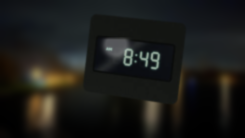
8,49
